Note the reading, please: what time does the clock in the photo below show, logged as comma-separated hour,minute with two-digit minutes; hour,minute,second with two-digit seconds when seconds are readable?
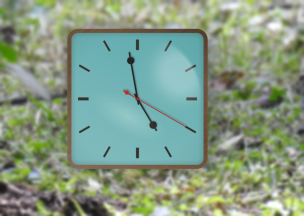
4,58,20
